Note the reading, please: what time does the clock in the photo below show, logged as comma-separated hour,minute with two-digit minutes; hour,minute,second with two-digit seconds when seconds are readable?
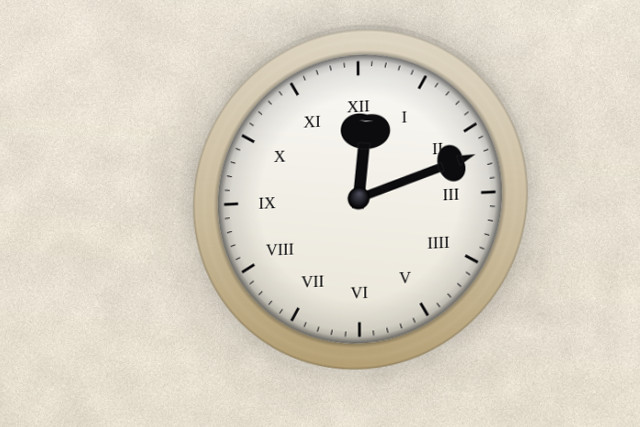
12,12
